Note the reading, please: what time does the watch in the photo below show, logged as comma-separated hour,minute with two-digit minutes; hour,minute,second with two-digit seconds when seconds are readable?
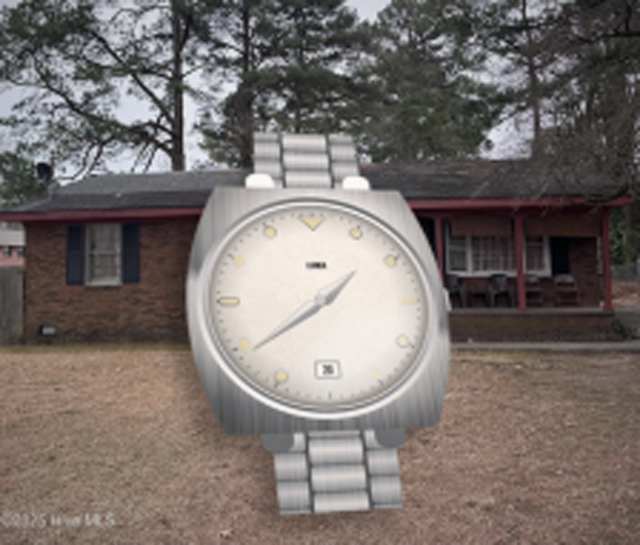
1,39
